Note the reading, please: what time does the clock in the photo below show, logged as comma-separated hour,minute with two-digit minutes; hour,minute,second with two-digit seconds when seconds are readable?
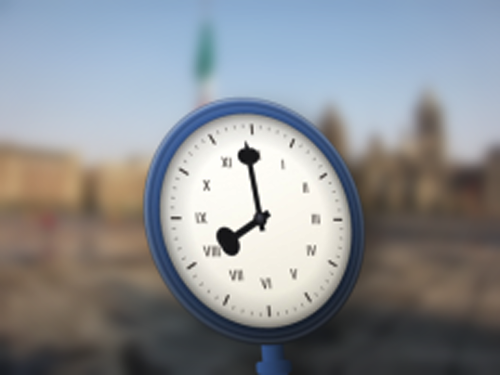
7,59
